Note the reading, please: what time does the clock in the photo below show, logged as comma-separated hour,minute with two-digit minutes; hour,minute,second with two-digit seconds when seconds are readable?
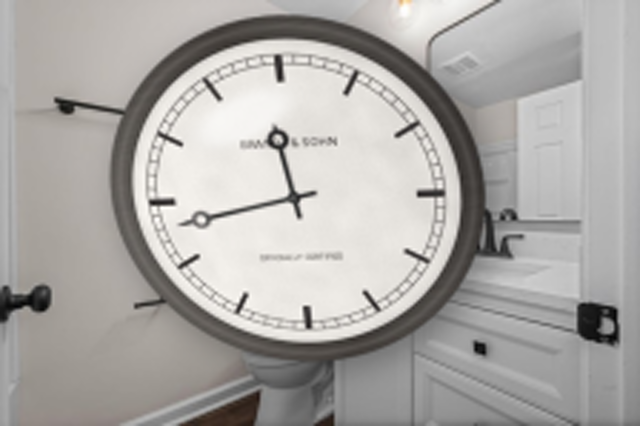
11,43
